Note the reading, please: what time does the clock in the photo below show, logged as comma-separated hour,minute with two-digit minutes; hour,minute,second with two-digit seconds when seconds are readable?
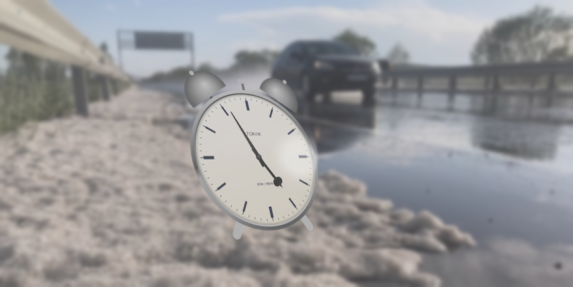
4,56
